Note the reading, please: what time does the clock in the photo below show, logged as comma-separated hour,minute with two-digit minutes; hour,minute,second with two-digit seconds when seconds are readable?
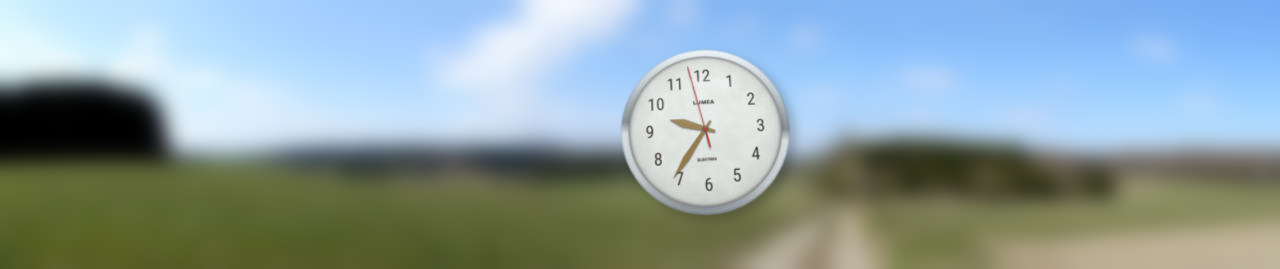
9,35,58
